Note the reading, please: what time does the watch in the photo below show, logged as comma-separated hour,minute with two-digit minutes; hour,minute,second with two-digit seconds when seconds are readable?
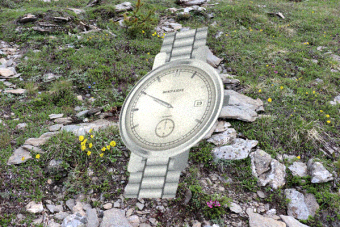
9,50
